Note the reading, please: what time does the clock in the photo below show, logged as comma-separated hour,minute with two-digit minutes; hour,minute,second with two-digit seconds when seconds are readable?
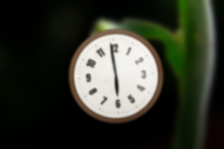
5,59
